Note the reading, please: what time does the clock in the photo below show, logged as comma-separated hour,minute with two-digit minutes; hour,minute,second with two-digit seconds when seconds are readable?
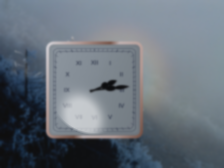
2,14
